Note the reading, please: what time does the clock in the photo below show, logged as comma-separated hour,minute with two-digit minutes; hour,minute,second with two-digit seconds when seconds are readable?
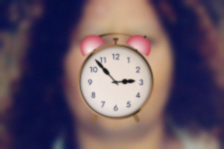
2,53
